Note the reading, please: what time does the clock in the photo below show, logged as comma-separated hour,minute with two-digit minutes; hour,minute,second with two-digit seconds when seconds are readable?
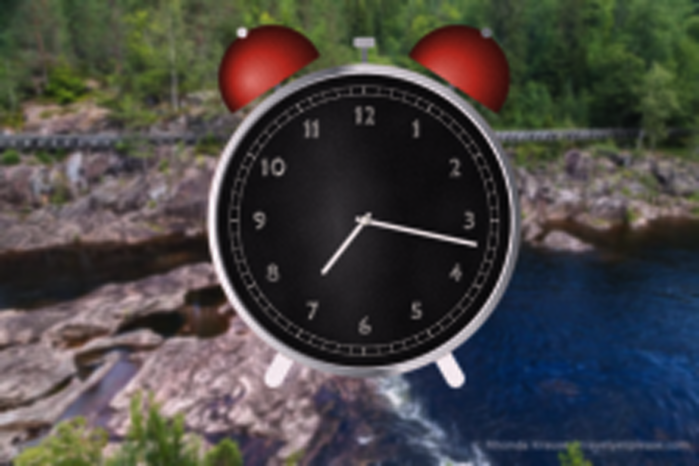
7,17
